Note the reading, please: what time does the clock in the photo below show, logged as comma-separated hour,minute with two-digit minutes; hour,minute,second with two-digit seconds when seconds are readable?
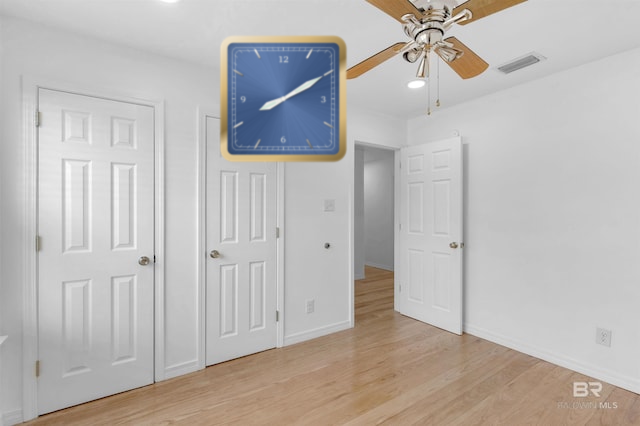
8,10
